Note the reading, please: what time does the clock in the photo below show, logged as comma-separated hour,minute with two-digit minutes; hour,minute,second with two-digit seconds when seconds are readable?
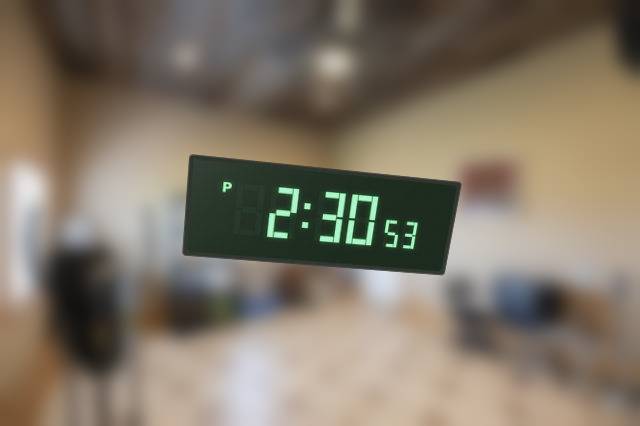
2,30,53
